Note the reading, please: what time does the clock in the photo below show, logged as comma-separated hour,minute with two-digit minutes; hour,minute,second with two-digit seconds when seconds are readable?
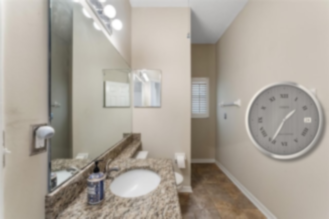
1,35
